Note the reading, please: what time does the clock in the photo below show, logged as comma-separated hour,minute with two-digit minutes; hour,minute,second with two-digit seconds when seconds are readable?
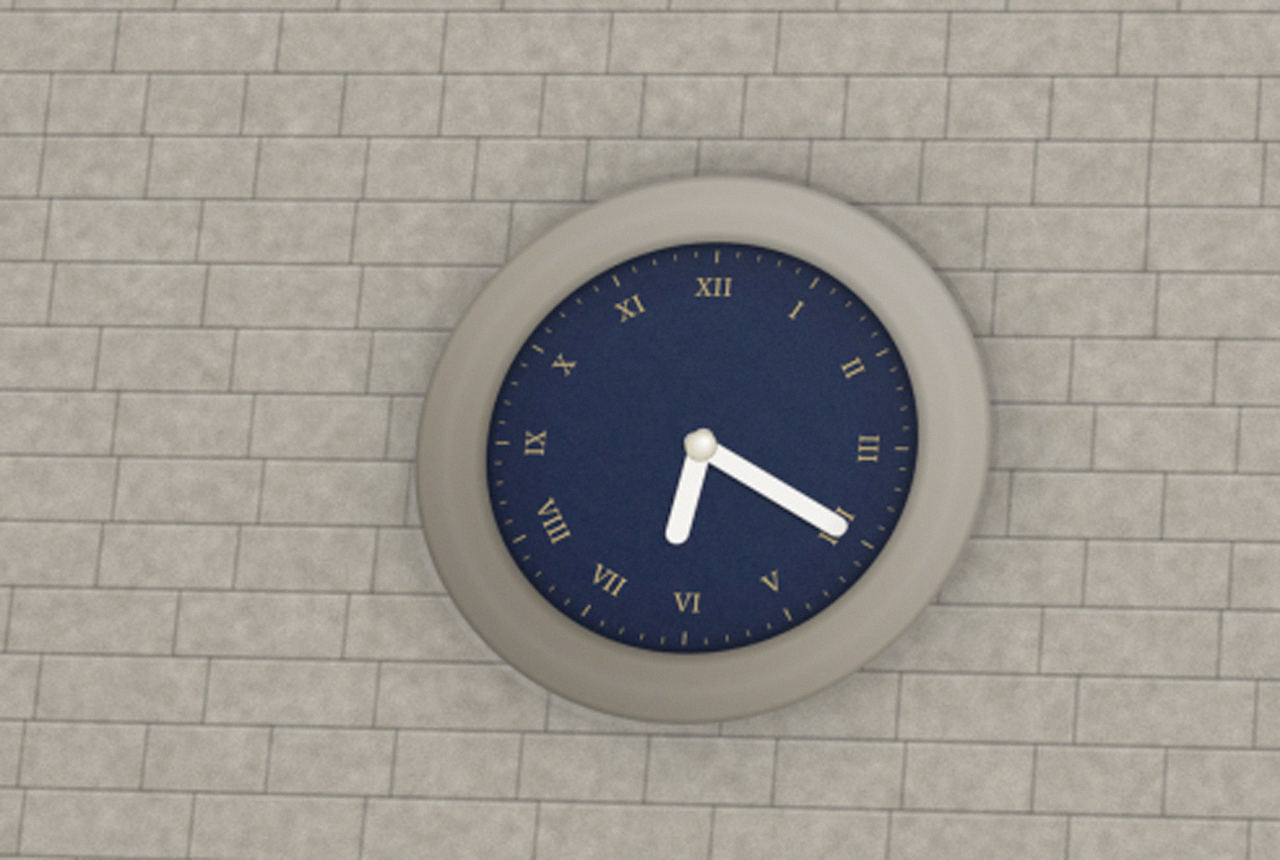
6,20
